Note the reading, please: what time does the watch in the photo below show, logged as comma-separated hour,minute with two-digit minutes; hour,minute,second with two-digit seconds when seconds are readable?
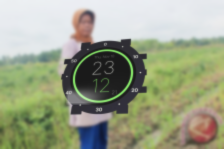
23,12
